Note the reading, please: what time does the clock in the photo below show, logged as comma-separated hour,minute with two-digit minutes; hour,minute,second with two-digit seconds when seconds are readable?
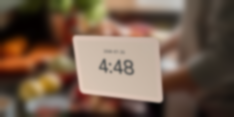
4,48
